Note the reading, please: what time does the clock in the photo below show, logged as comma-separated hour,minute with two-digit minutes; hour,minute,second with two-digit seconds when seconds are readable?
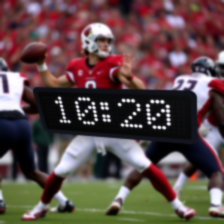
10,20
